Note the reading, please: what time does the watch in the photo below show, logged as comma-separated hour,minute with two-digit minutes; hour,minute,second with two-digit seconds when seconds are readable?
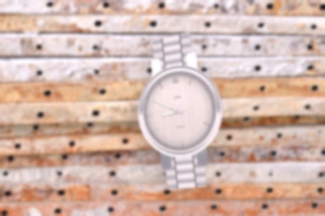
8,50
